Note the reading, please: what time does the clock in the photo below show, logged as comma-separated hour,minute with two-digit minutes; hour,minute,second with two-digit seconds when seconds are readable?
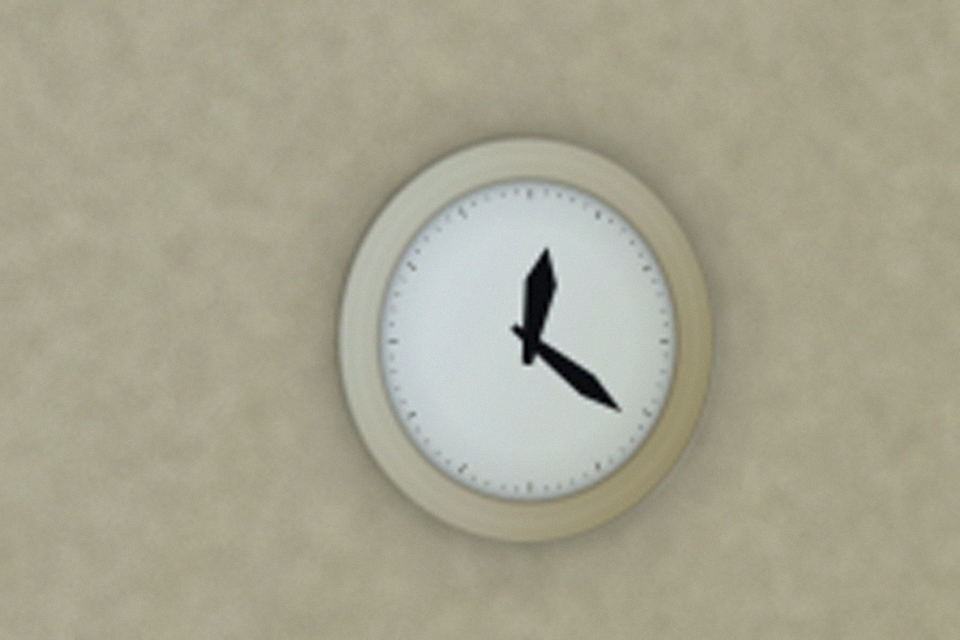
12,21
